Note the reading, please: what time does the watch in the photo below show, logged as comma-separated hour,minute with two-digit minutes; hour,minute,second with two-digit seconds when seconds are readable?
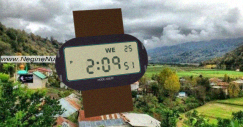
2,09,51
